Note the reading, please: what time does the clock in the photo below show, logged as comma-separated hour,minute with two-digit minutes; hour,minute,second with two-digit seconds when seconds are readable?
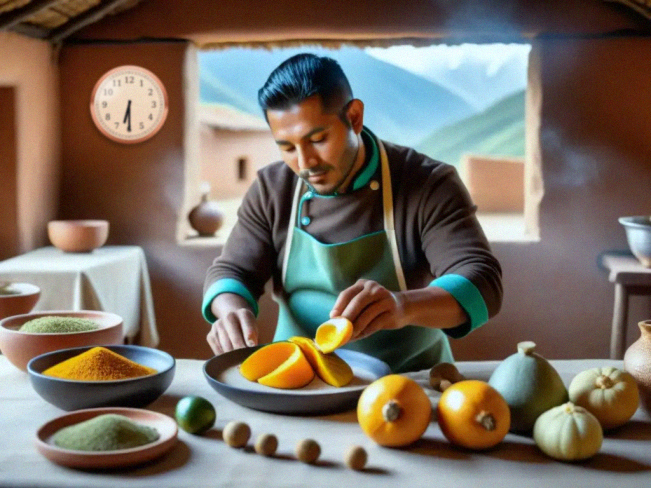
6,30
